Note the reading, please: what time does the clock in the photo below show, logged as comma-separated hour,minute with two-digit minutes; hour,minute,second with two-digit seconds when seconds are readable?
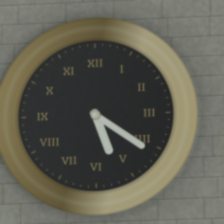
5,21
